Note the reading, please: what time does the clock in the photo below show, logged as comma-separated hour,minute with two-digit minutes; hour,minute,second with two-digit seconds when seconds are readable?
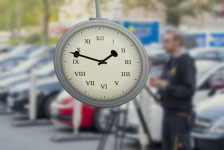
1,48
